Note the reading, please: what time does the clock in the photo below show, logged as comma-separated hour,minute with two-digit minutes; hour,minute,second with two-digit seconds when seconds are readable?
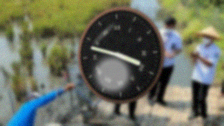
3,48
